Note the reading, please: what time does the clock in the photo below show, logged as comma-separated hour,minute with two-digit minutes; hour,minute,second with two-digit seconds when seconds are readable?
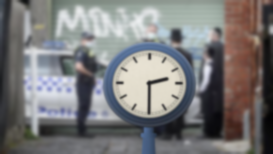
2,30
